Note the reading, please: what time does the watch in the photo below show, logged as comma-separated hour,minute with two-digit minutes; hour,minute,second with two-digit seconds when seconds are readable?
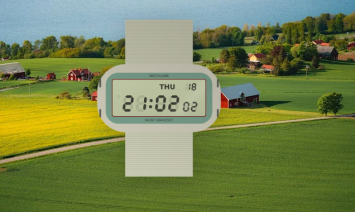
21,02,02
